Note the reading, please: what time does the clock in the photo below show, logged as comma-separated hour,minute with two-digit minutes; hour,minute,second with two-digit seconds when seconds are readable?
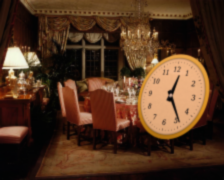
12,24
